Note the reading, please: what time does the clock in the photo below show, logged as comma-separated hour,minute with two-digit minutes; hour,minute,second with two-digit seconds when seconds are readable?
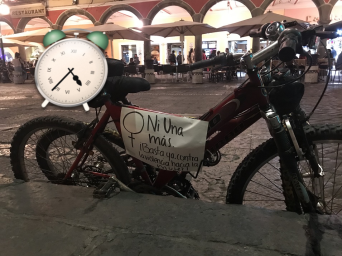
4,36
